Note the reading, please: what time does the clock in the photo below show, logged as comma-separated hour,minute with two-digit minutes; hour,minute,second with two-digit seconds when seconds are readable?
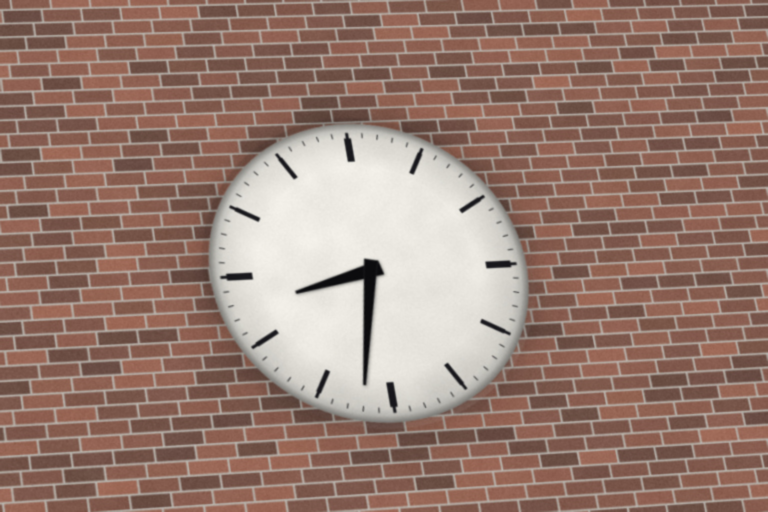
8,32
